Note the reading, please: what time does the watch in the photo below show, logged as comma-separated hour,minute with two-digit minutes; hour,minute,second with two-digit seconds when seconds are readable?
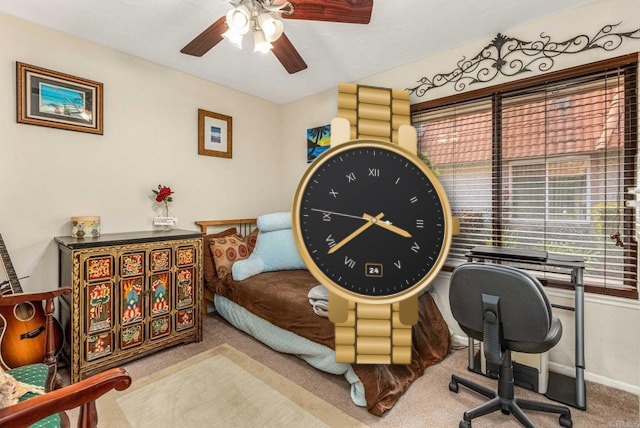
3,38,46
